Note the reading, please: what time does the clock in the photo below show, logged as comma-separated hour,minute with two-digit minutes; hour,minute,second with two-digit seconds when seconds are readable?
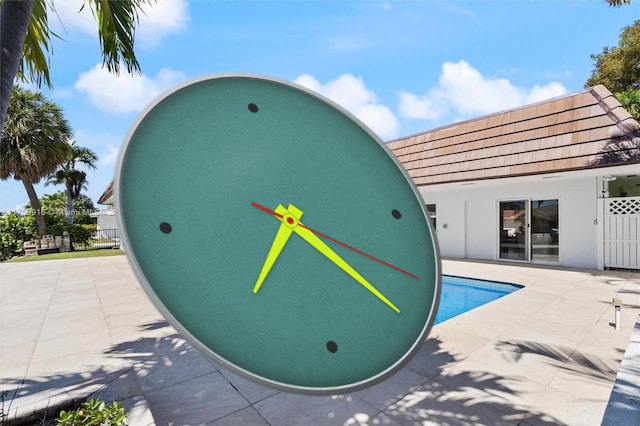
7,23,20
